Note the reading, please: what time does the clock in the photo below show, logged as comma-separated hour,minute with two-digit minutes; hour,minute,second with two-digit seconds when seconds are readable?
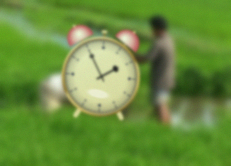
1,55
